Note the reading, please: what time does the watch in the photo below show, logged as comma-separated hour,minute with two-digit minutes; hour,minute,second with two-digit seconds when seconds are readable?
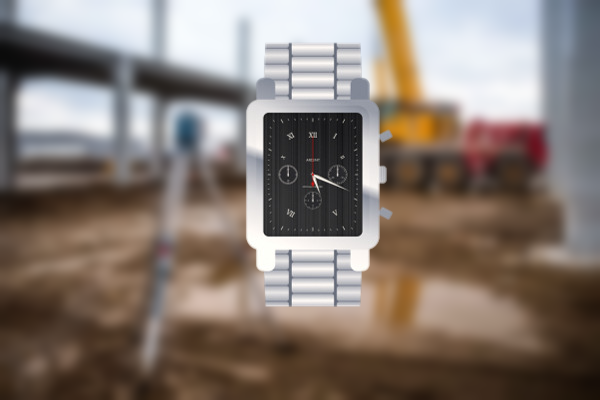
5,19
